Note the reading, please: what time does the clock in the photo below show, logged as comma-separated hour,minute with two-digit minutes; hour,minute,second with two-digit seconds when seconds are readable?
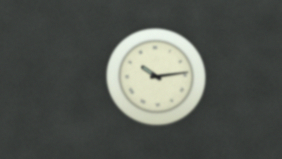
10,14
